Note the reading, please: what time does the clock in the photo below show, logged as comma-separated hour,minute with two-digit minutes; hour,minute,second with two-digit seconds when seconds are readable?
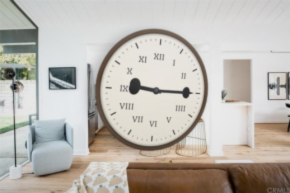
9,15
